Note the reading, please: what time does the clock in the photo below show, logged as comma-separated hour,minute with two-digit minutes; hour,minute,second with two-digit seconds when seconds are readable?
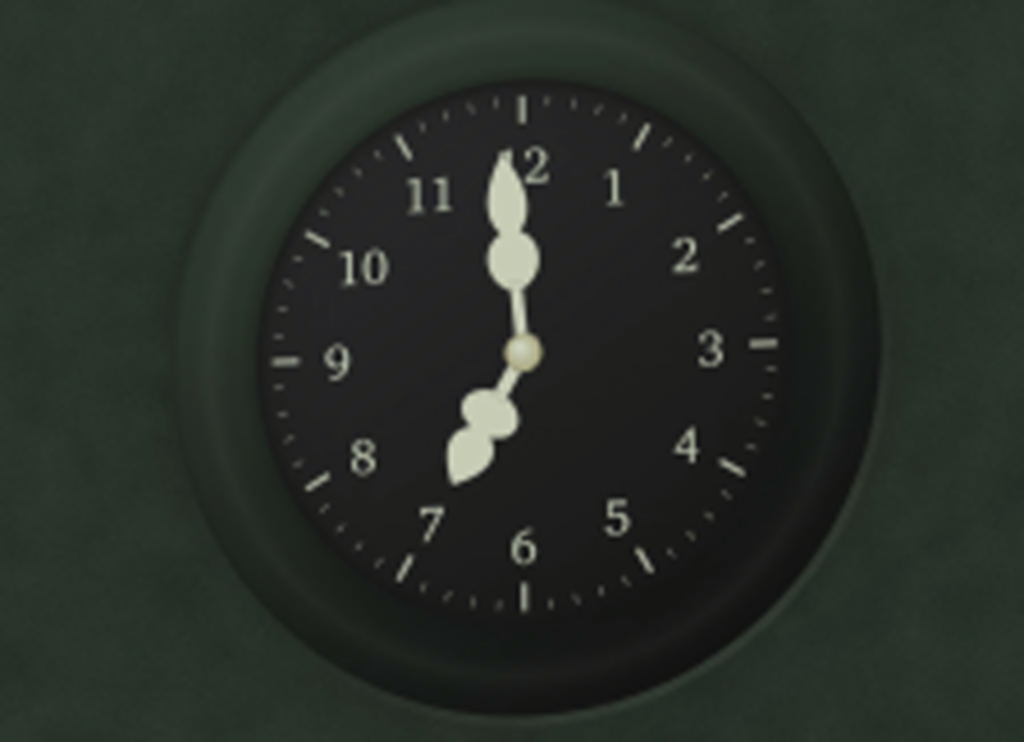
6,59
